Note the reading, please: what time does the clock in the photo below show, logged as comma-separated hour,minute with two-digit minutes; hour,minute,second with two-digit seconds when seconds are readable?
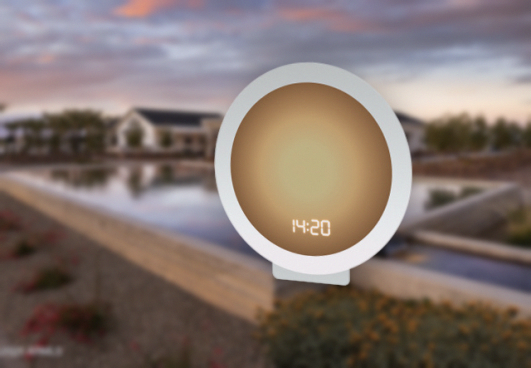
14,20
